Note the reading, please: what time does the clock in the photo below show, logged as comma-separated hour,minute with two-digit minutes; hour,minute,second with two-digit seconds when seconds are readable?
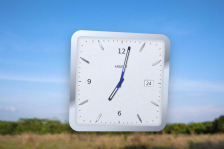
7,02
